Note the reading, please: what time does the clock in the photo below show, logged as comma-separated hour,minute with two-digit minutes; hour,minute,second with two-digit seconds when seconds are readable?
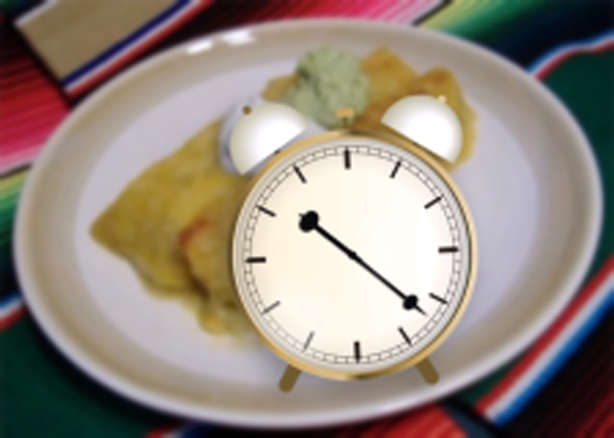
10,22
